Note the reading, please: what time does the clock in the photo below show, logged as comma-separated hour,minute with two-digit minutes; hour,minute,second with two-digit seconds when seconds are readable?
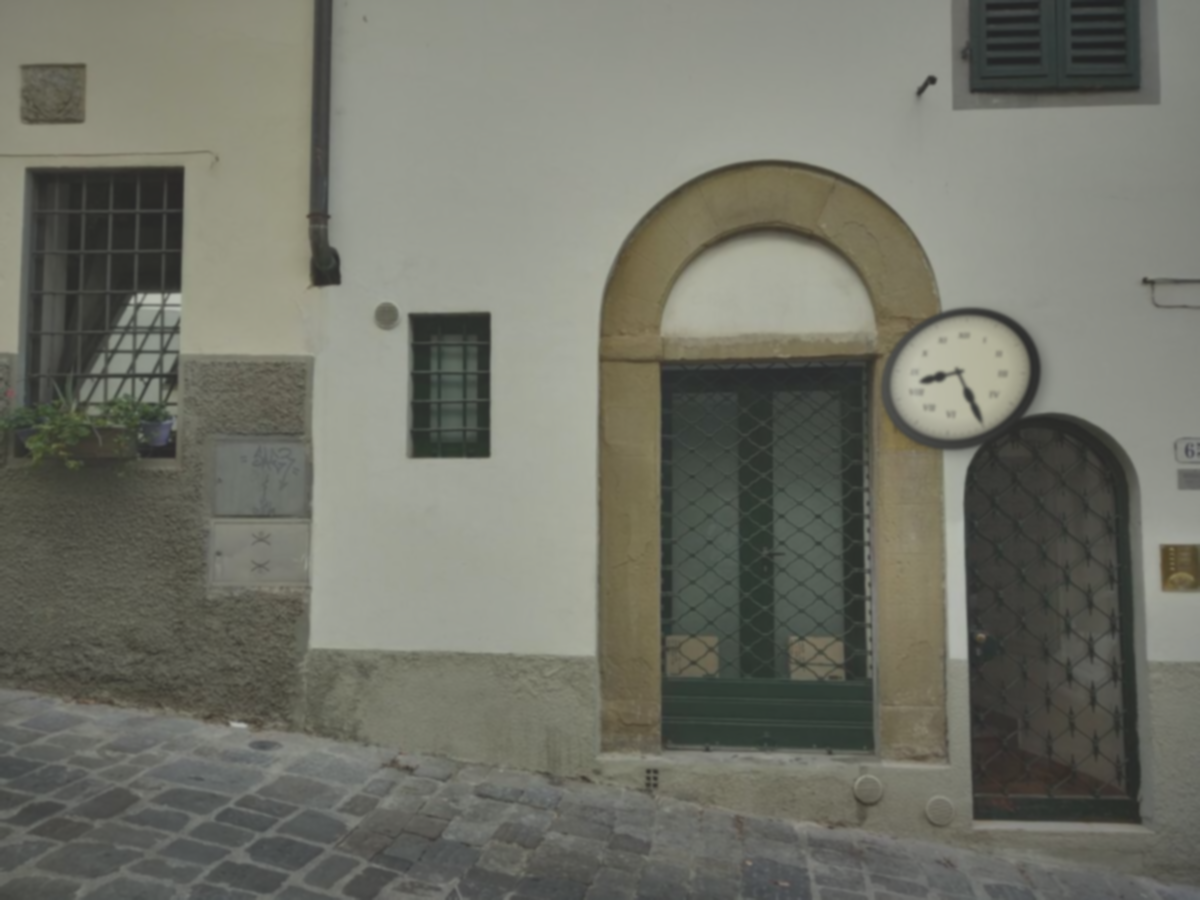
8,25
